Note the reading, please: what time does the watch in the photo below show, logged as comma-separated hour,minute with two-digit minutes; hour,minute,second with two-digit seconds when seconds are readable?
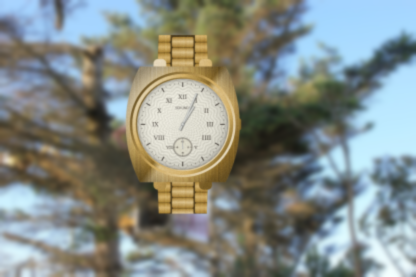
1,04
